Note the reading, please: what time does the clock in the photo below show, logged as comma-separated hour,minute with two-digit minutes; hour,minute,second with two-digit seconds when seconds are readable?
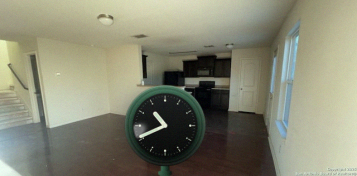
10,41
